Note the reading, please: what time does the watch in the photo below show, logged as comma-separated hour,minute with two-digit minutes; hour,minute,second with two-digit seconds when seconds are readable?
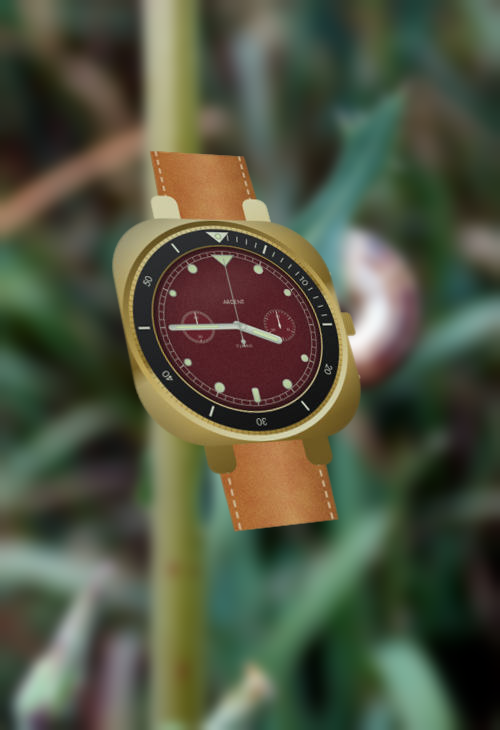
3,45
